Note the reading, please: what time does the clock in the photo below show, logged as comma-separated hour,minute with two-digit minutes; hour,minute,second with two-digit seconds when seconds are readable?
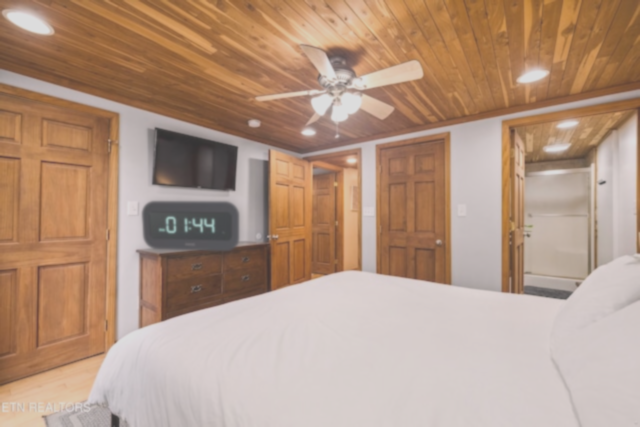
1,44
